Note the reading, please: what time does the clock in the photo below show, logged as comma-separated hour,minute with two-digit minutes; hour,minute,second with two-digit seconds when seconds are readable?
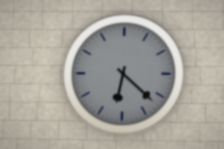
6,22
